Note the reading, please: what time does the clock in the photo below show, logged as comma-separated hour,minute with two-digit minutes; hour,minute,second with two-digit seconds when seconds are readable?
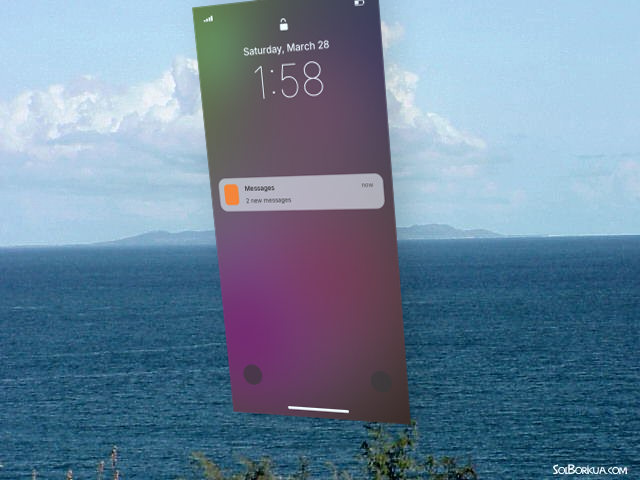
1,58
